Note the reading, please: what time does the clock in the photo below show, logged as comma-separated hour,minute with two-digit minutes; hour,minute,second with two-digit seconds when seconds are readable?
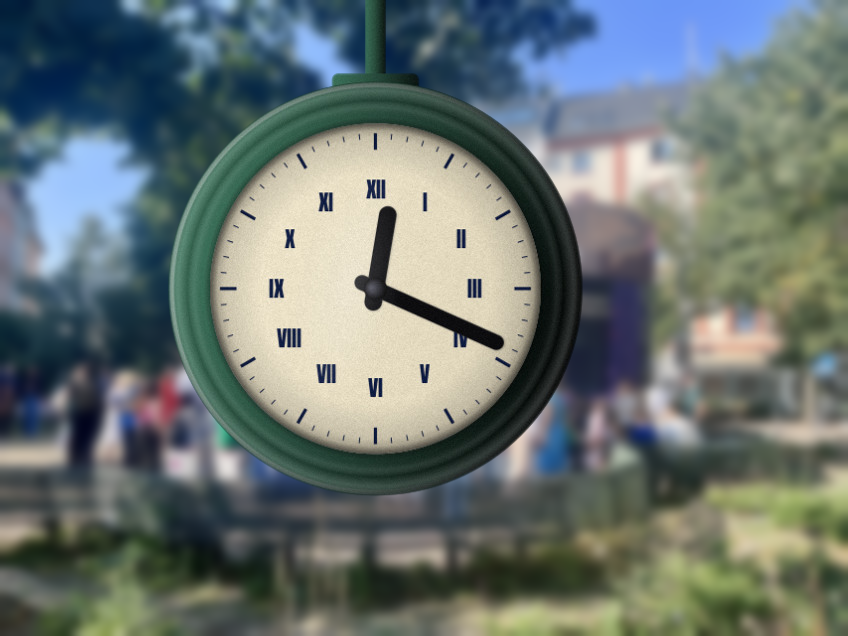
12,19
